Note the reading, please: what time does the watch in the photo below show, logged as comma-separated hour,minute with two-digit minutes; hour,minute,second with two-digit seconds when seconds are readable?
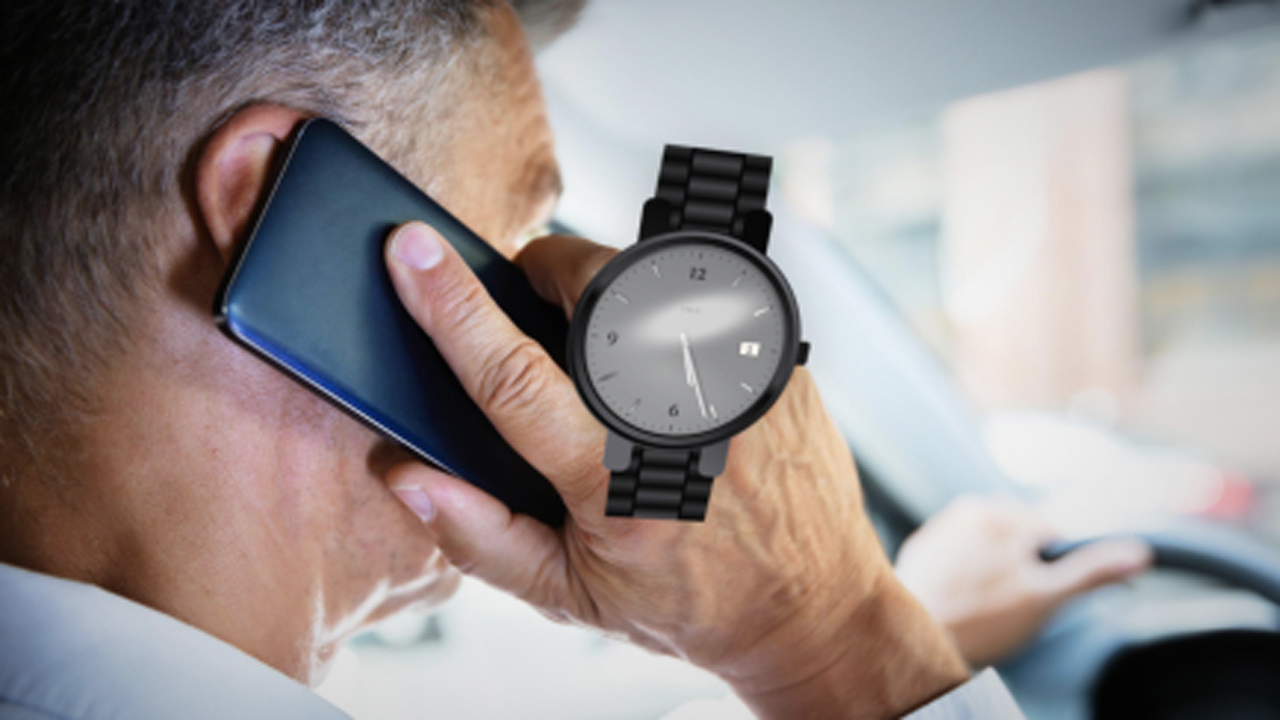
5,26
